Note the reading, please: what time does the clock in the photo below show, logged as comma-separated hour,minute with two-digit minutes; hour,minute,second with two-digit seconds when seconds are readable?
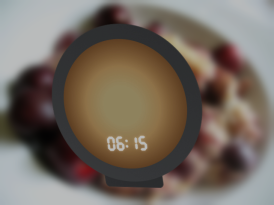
6,15
